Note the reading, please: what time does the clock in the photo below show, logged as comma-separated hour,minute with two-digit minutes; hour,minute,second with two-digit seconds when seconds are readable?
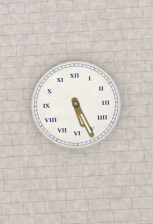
5,26
